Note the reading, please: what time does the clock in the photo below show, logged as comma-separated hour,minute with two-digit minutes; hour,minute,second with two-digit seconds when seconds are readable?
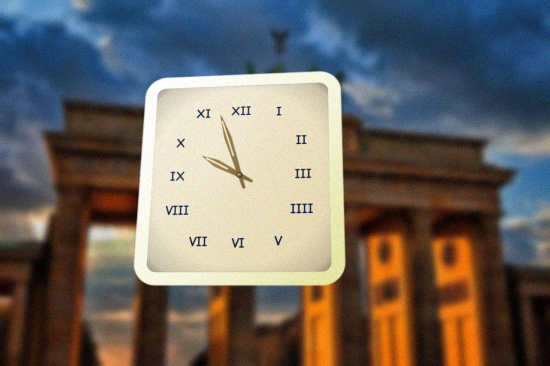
9,57
